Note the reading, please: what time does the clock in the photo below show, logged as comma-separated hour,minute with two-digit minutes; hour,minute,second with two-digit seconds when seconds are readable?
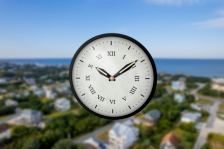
10,09
